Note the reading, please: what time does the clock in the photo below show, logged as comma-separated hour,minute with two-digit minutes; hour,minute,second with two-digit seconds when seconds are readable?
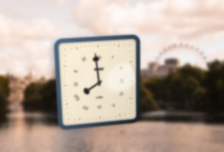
7,59
